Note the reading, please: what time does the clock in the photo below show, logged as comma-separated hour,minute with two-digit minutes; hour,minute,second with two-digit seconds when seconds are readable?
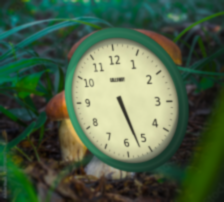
5,27
